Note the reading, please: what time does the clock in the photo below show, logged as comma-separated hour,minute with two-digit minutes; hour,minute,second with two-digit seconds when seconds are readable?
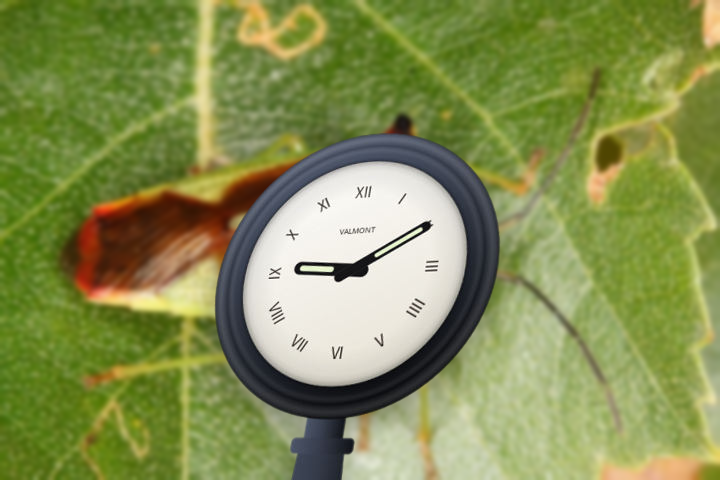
9,10
